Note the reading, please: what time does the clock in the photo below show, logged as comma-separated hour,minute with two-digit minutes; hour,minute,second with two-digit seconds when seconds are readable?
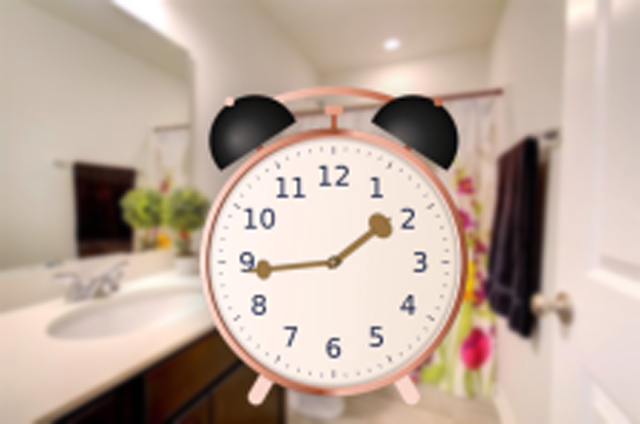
1,44
